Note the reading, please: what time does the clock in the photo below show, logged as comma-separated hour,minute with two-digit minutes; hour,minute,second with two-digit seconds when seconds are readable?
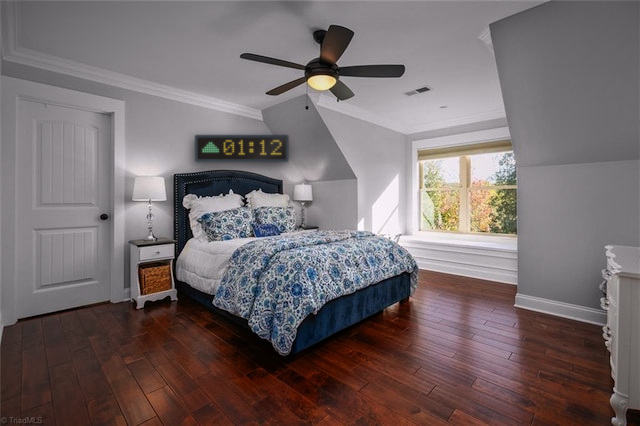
1,12
